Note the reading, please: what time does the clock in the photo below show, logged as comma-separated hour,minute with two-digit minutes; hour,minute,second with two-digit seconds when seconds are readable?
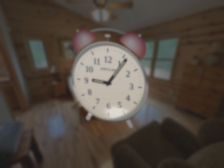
9,06
